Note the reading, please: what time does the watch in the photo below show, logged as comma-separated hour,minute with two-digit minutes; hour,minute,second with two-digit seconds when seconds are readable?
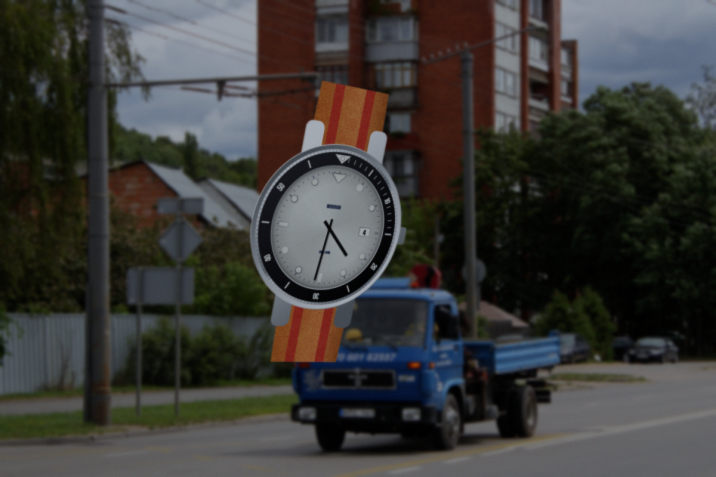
4,31
